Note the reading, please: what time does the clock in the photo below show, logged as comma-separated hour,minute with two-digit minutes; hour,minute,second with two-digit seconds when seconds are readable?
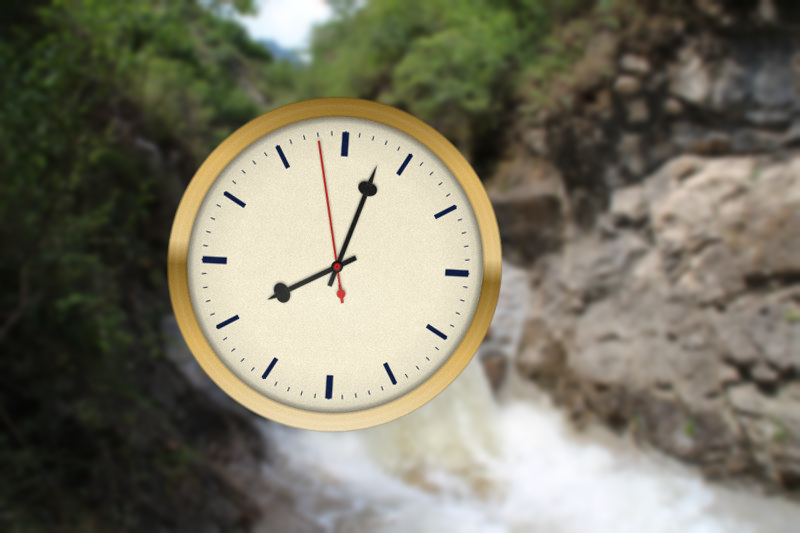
8,02,58
